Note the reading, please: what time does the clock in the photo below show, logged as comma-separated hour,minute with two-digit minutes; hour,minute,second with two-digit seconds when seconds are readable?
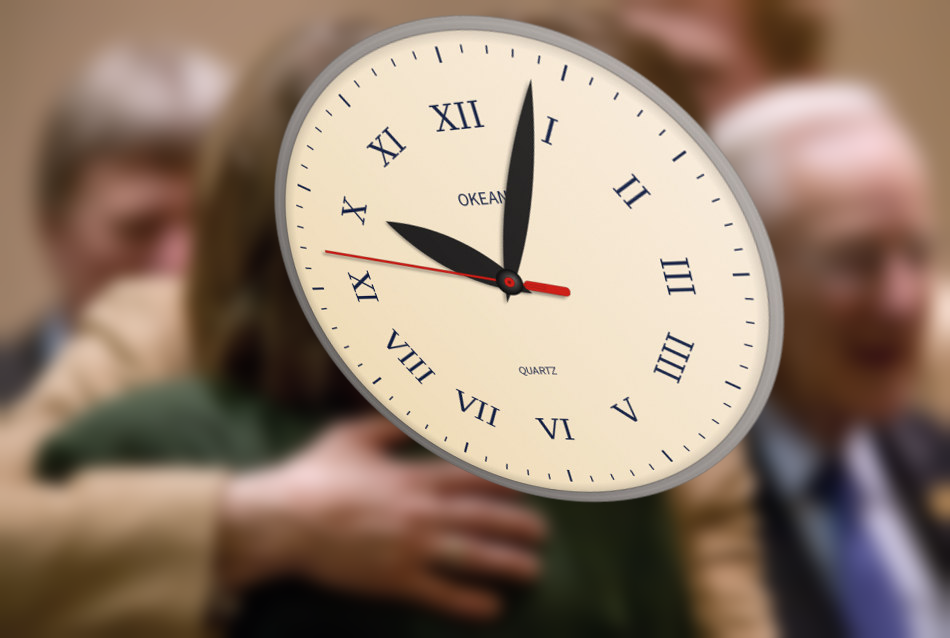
10,03,47
